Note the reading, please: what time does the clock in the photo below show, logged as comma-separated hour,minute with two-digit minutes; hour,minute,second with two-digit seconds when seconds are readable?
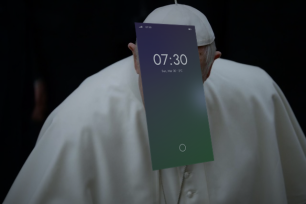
7,30
